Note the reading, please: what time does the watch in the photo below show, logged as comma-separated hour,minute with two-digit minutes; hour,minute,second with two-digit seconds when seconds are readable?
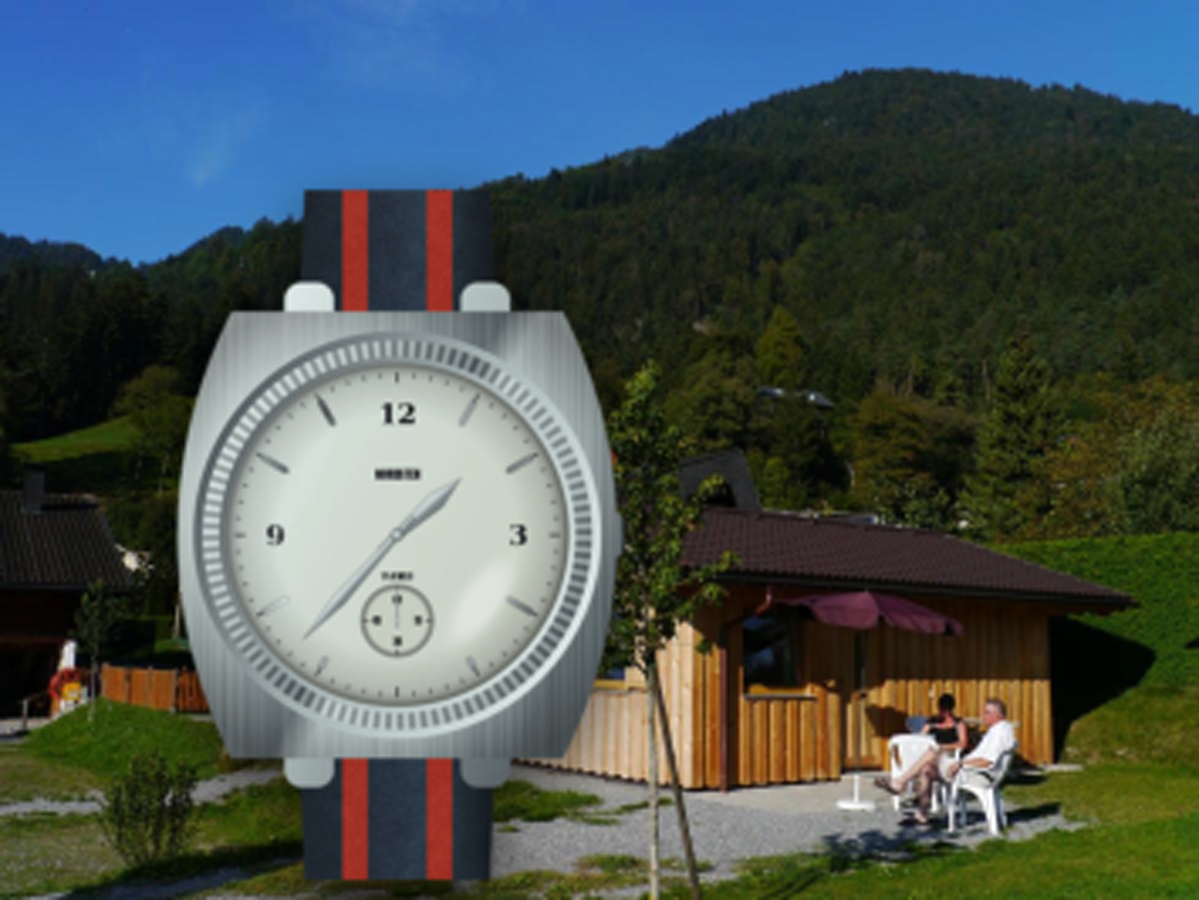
1,37
